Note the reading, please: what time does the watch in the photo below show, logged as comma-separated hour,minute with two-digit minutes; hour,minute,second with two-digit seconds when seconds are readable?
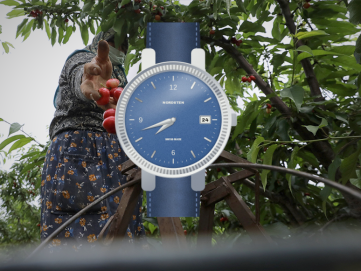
7,42
